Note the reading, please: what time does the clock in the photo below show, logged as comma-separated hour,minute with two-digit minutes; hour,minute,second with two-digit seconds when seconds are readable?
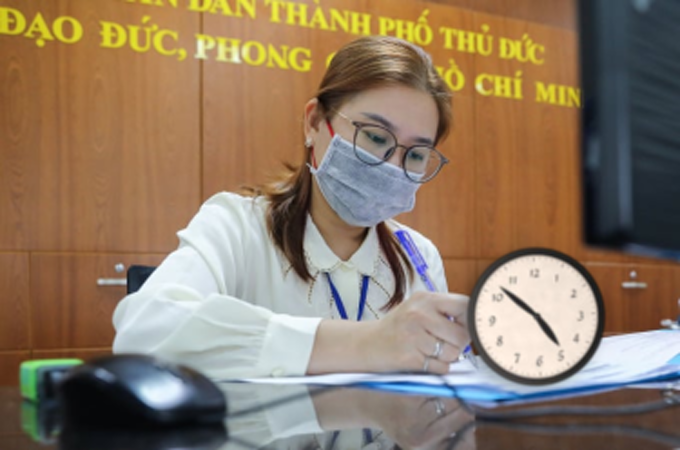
4,52
